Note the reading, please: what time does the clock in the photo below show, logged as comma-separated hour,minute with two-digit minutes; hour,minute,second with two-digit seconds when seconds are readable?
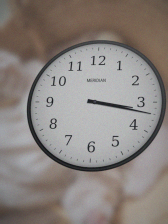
3,17
